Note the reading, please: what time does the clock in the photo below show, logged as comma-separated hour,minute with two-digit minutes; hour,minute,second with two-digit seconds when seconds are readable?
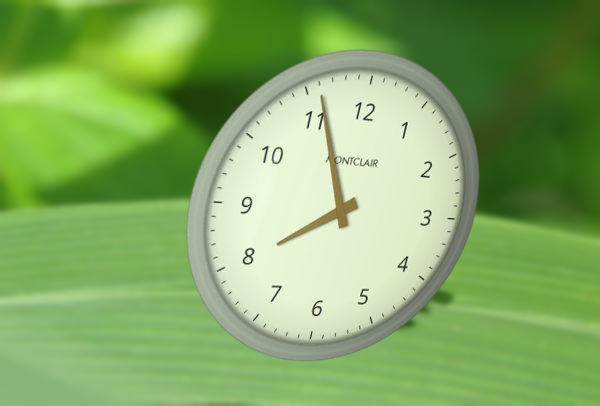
7,56
